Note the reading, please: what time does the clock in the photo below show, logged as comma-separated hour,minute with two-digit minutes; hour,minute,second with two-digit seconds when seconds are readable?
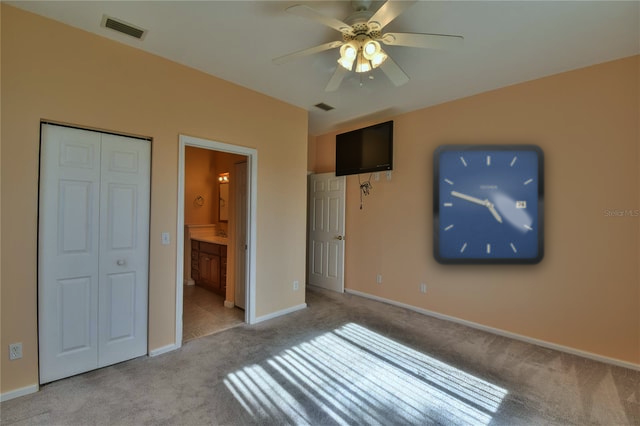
4,48
